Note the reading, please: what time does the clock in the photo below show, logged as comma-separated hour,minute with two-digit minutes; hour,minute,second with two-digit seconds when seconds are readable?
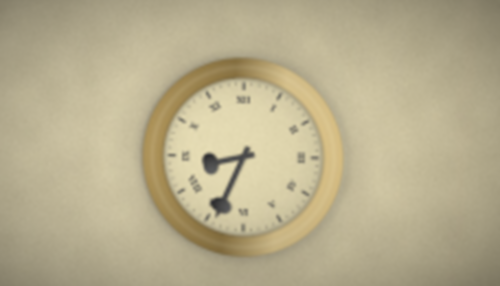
8,34
